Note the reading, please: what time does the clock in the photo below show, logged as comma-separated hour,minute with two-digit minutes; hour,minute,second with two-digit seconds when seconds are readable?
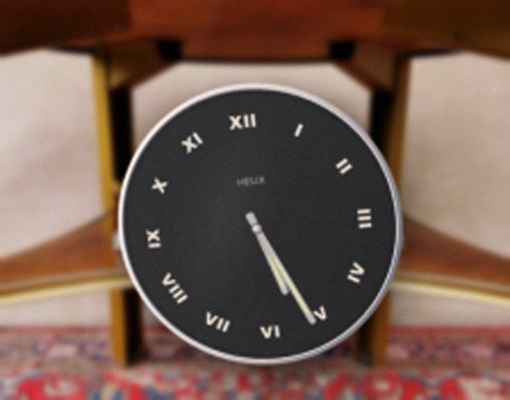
5,26
